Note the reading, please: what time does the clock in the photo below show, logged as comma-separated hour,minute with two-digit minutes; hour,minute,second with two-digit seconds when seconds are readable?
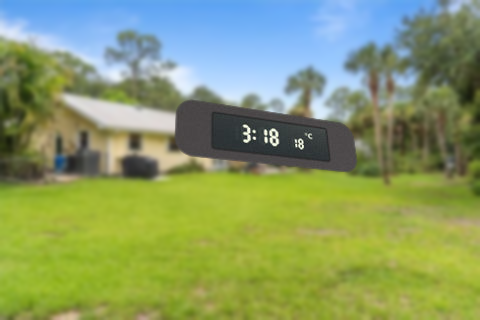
3,18
